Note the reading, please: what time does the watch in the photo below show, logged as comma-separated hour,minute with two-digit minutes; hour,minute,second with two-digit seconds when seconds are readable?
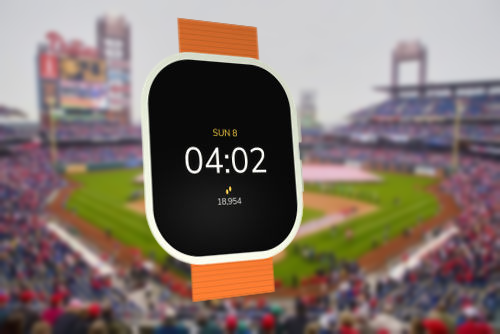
4,02
